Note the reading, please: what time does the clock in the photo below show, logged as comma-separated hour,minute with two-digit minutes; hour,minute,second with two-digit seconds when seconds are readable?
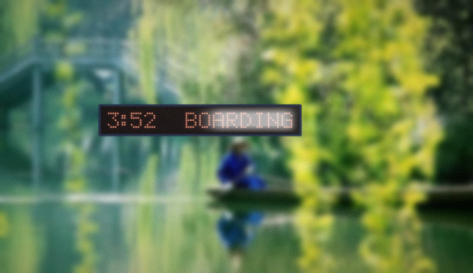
3,52
